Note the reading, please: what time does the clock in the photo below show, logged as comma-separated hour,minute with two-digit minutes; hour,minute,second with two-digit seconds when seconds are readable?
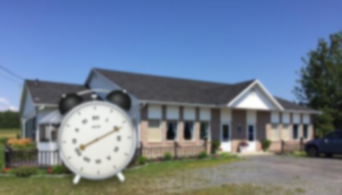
8,11
